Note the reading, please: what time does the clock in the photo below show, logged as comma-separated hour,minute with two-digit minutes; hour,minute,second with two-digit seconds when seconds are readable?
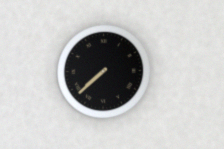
7,38
